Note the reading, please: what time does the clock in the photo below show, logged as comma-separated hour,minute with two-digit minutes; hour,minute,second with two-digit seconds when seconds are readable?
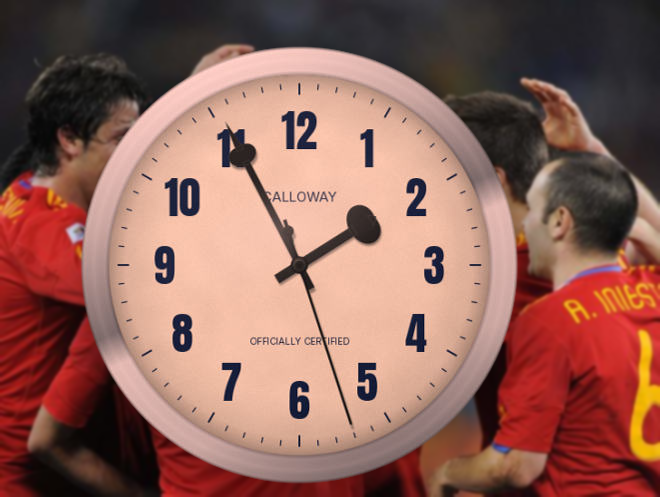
1,55,27
